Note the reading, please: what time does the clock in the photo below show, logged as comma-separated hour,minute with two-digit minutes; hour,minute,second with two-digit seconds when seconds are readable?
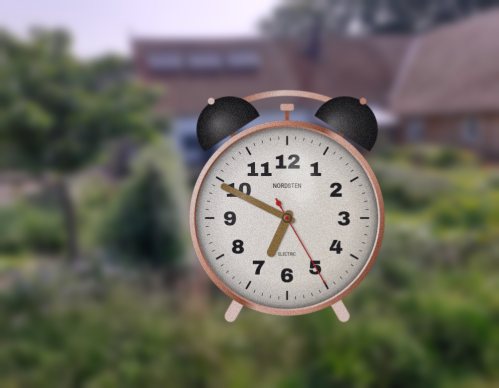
6,49,25
